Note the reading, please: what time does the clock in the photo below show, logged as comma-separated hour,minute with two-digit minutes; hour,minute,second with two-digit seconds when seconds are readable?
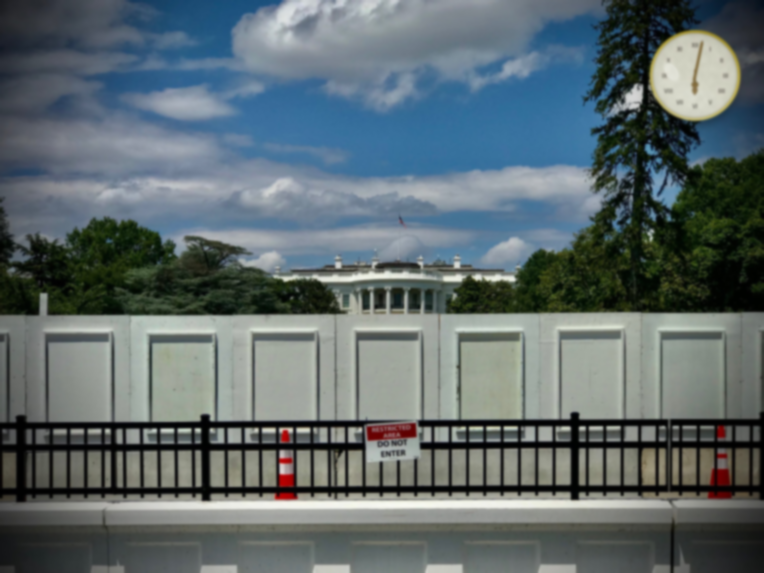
6,02
